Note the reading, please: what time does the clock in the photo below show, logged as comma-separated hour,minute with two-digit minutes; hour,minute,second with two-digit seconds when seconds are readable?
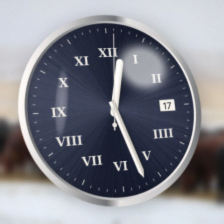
12,27,01
